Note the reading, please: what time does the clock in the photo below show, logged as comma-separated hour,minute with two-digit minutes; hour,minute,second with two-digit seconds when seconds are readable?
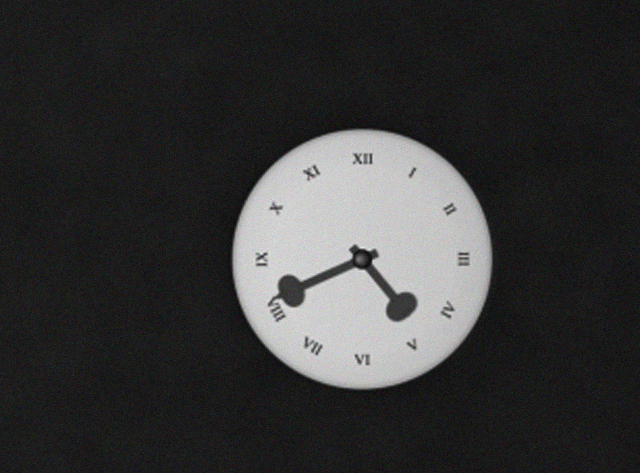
4,41
